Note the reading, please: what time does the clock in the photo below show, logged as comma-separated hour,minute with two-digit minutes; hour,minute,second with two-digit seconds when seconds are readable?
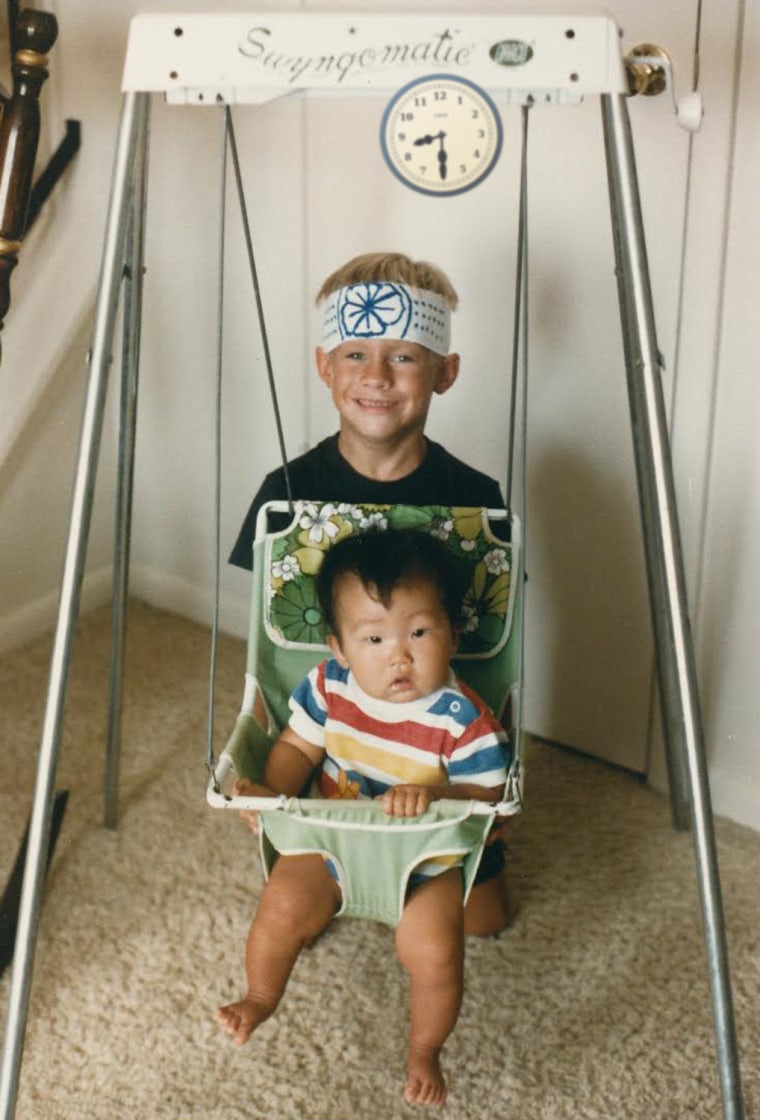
8,30
